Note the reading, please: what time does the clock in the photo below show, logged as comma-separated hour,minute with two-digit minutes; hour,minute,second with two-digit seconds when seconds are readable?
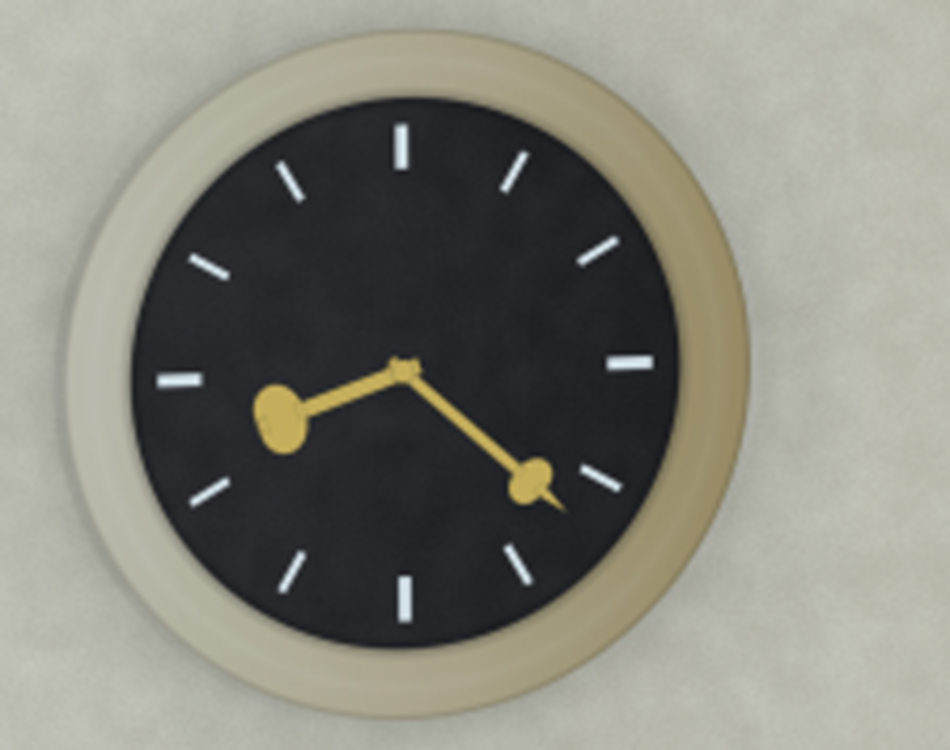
8,22
